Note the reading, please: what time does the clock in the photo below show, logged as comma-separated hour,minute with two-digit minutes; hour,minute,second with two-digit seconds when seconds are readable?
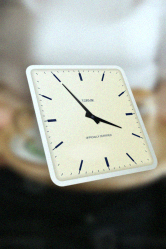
3,55
